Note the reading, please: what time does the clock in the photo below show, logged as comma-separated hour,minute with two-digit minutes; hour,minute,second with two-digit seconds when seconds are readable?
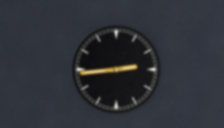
2,44
